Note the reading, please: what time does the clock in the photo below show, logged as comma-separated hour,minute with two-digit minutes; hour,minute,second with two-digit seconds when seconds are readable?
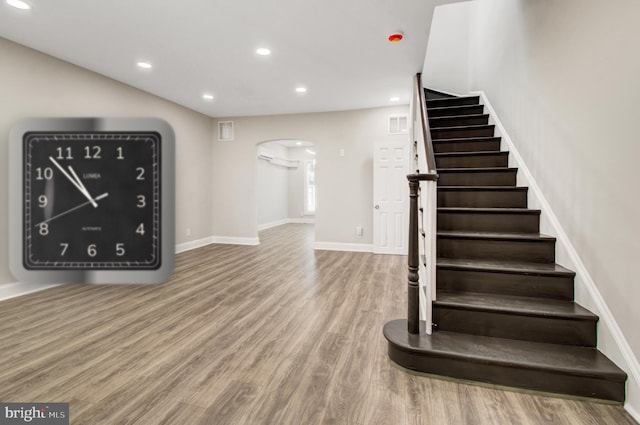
10,52,41
